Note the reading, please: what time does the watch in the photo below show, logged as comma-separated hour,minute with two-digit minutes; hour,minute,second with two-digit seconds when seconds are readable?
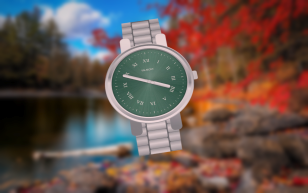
3,49
